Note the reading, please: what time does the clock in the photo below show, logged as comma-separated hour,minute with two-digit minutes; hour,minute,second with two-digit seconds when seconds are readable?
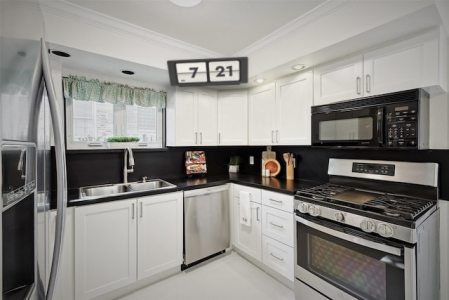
7,21
